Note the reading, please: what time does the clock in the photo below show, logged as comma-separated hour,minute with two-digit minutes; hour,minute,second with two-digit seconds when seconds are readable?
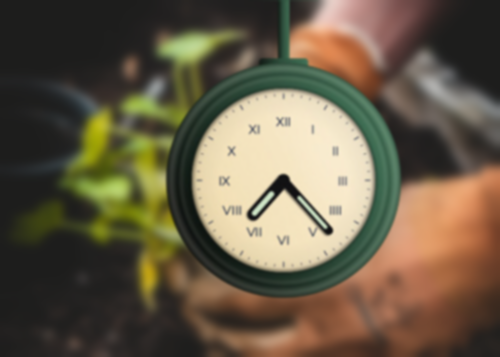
7,23
